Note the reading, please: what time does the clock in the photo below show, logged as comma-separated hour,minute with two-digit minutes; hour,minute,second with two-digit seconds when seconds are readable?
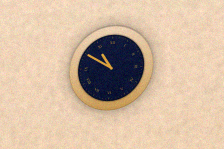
10,50
